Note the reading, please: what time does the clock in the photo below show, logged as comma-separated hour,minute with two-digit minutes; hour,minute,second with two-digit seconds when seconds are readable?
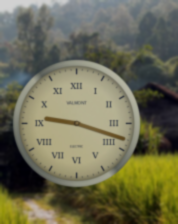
9,18
